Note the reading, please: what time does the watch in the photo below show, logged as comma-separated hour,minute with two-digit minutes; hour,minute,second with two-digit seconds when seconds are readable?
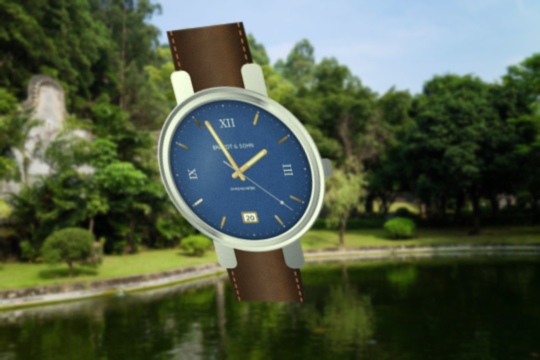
1,56,22
